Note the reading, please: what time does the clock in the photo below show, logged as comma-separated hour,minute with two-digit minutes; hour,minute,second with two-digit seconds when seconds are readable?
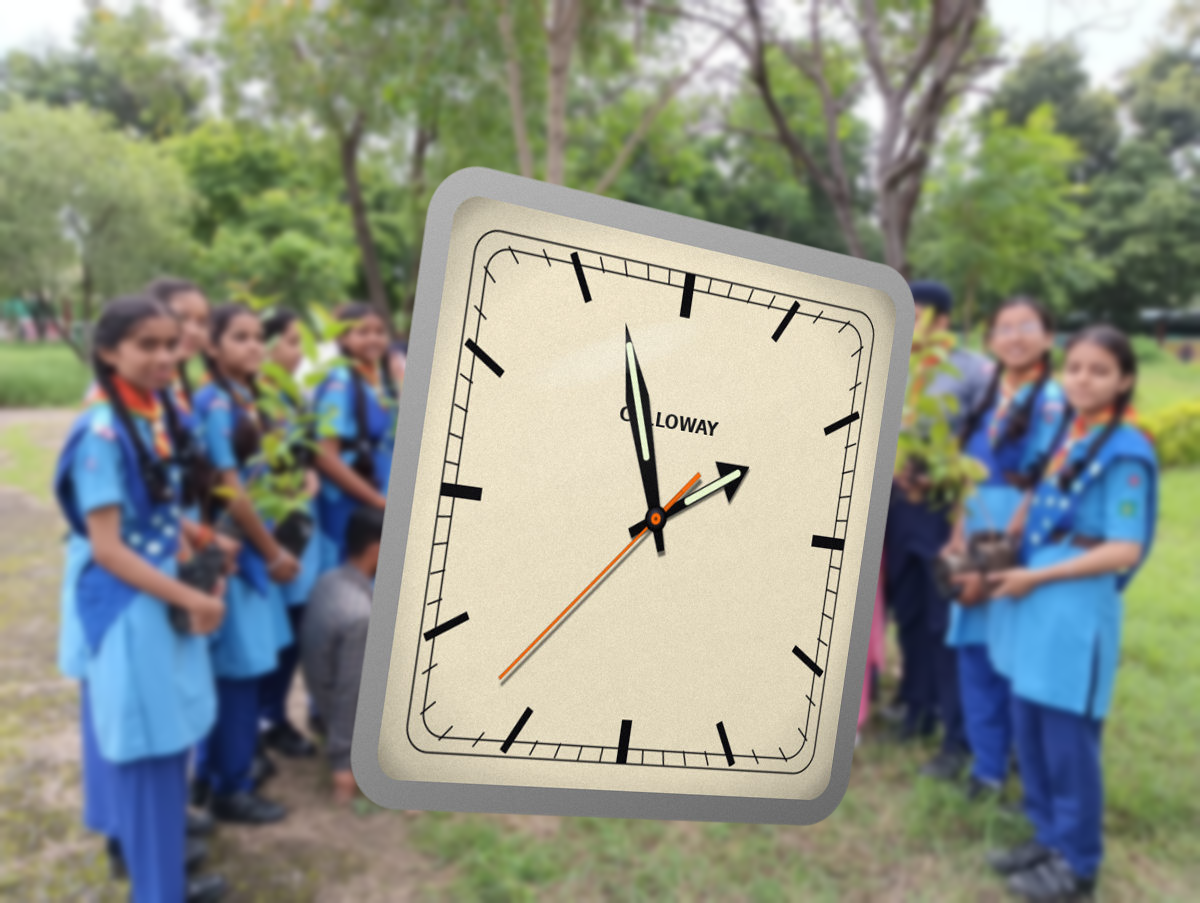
1,56,37
